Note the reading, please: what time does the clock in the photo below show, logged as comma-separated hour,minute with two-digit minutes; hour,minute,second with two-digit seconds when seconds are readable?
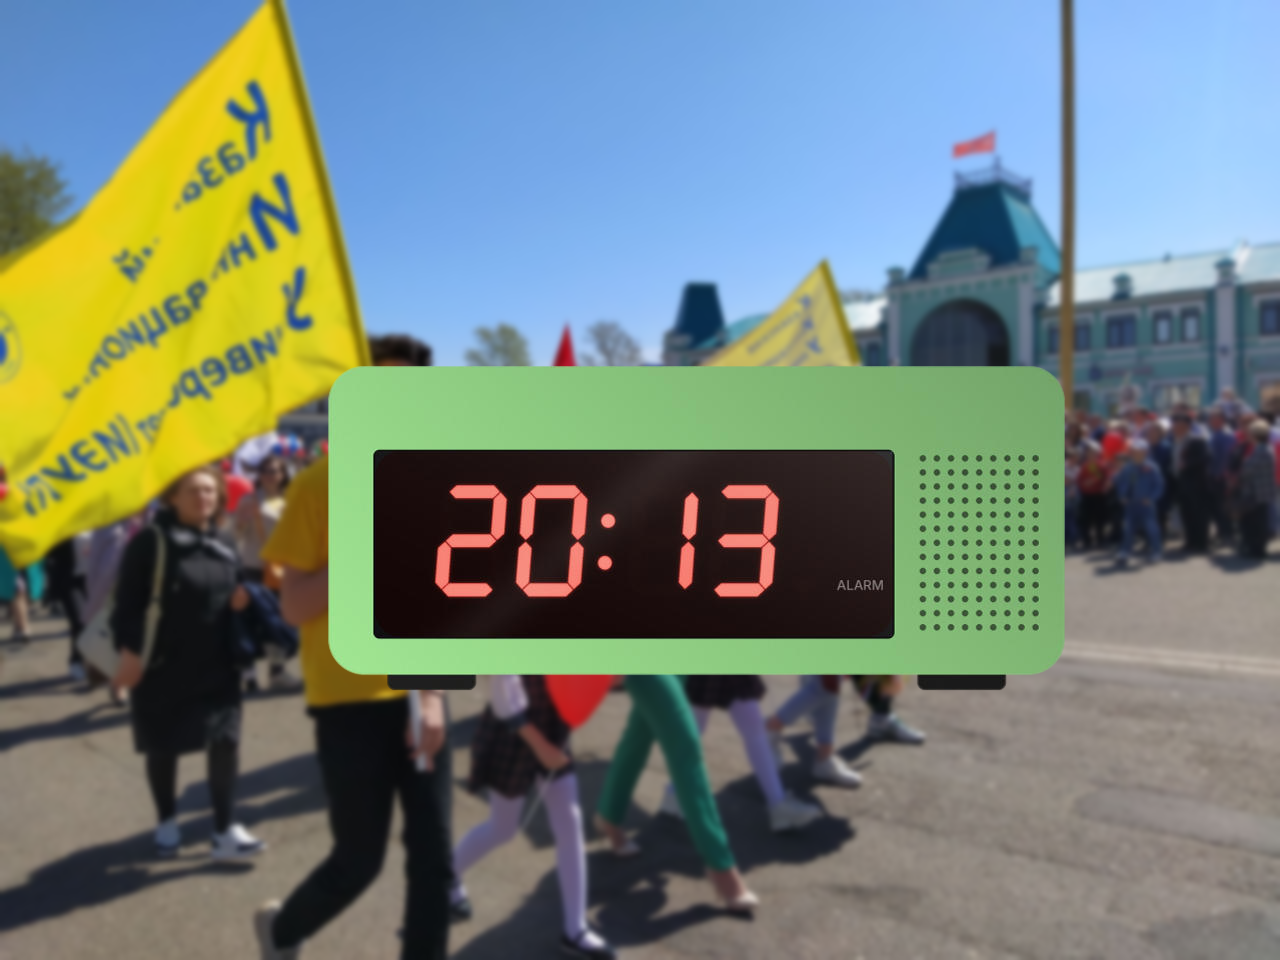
20,13
